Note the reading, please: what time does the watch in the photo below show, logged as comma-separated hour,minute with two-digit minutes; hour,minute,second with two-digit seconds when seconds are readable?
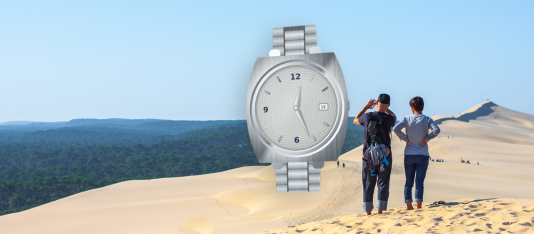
12,26
